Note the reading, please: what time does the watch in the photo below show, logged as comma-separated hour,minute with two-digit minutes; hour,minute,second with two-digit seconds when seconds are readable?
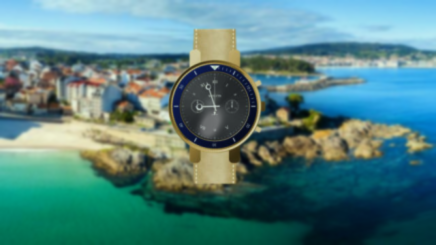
8,57
